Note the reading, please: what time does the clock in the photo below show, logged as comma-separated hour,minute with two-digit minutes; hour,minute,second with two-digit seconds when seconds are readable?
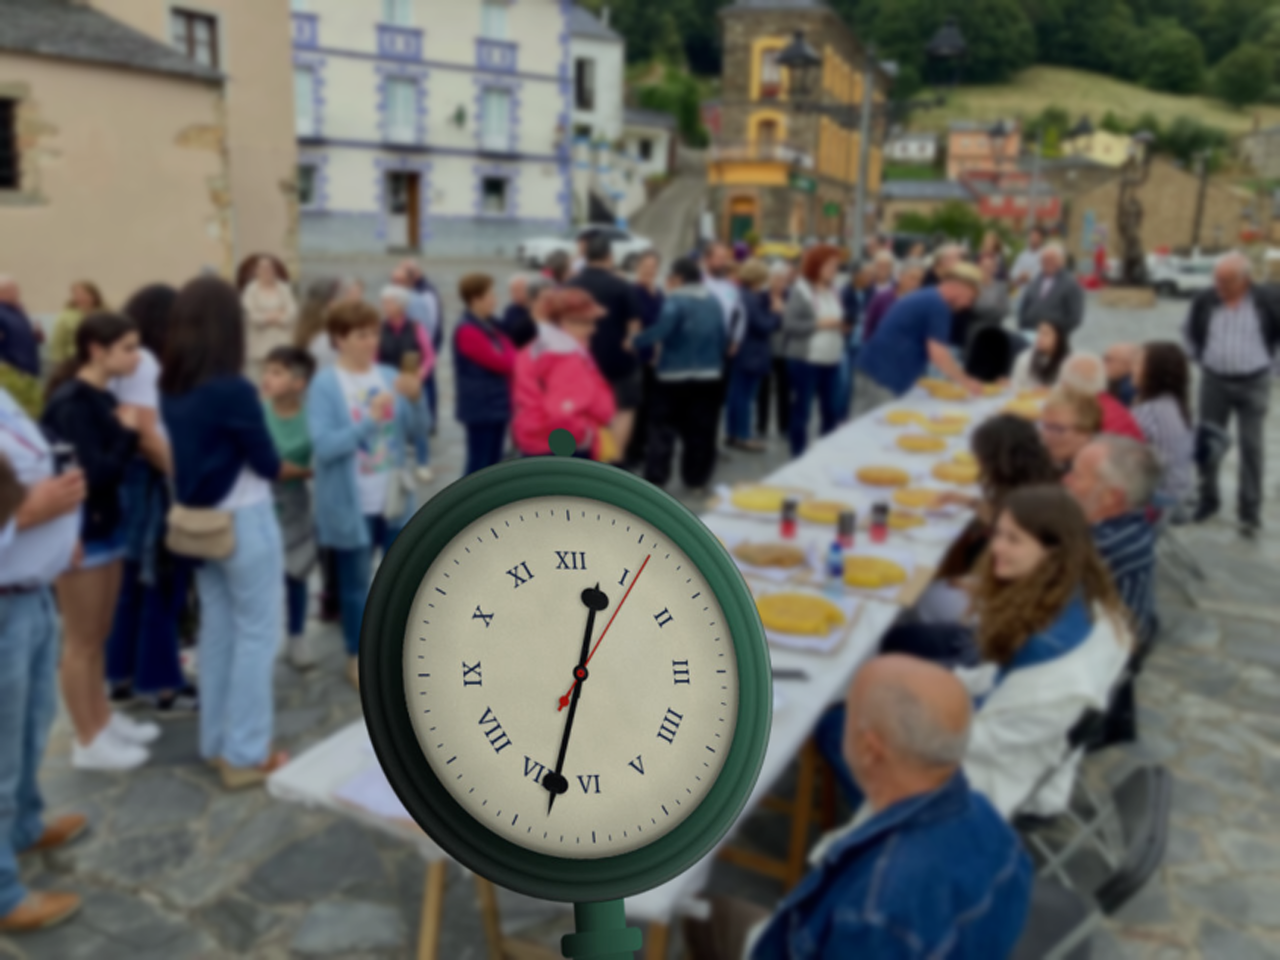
12,33,06
